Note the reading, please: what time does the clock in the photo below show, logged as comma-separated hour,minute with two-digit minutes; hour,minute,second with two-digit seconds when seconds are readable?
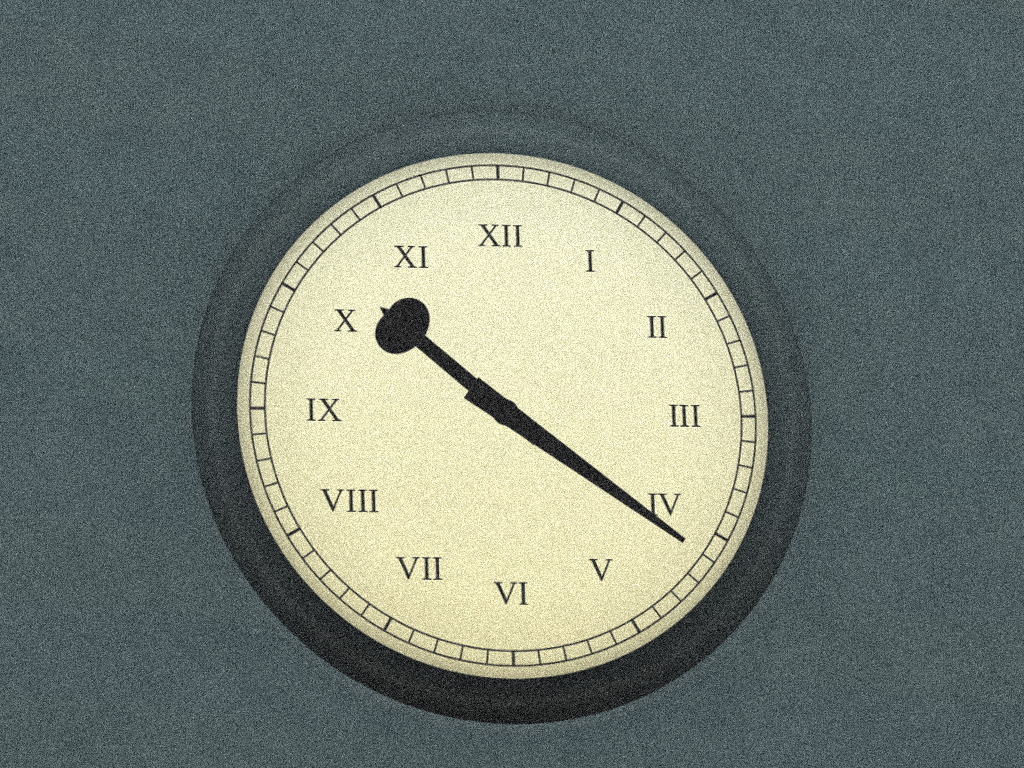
10,21
